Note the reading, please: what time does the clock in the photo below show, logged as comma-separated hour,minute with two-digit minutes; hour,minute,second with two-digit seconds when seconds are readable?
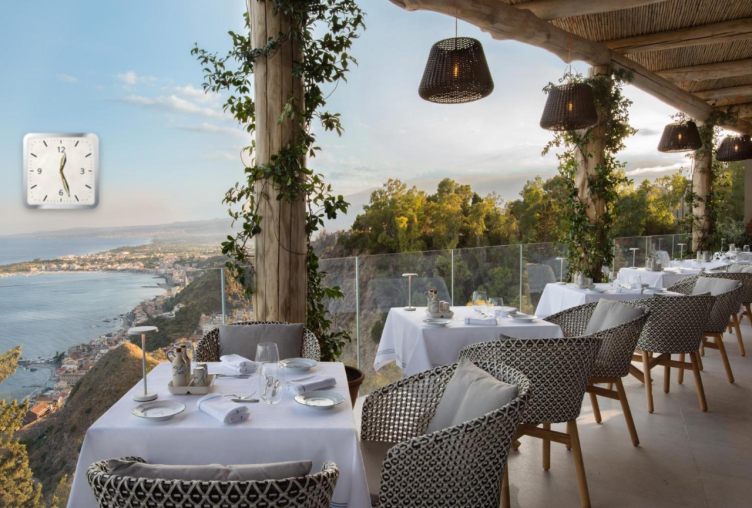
12,27
